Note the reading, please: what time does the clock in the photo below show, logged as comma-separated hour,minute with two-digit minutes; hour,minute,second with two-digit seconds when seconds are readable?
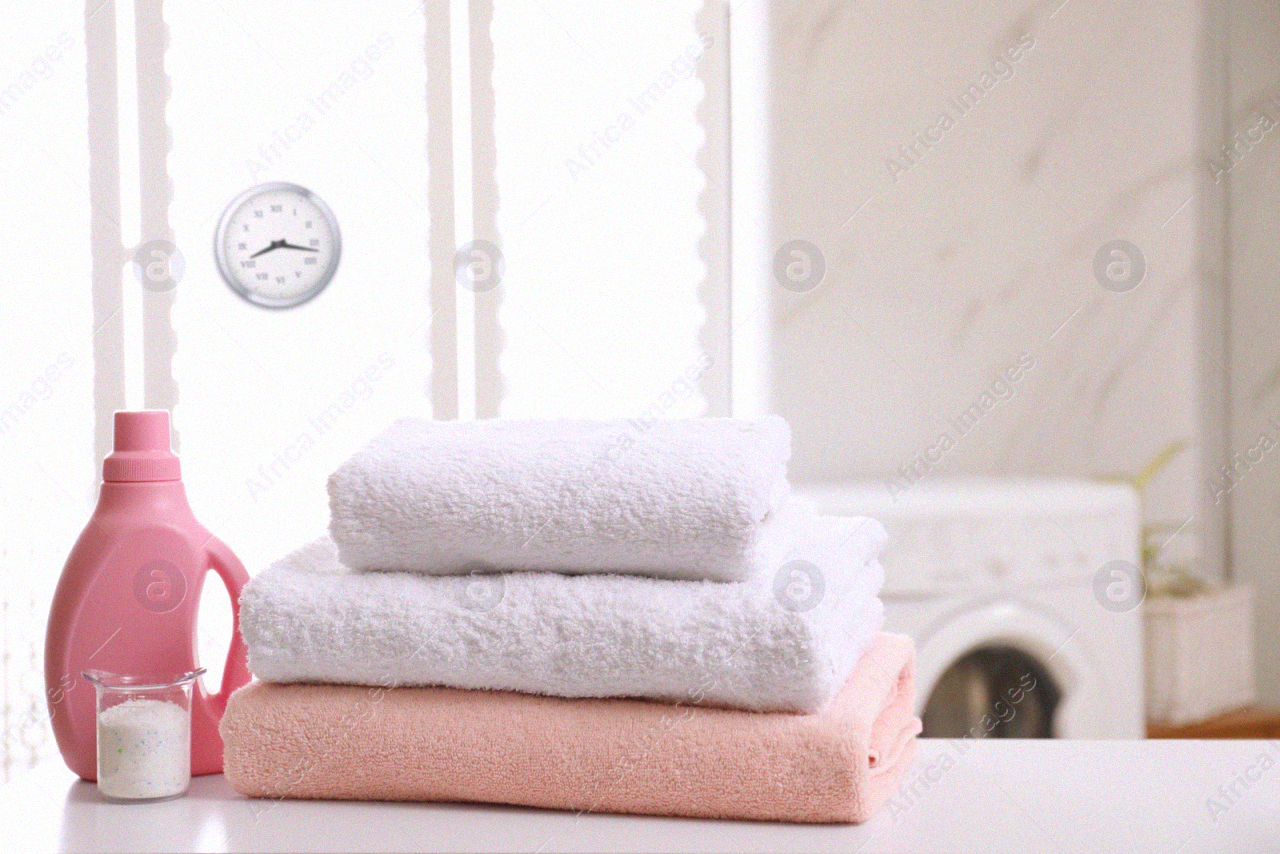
8,17
